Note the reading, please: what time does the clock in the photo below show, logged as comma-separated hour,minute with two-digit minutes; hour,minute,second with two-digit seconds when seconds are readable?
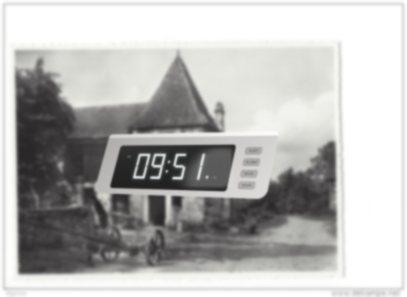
9,51
